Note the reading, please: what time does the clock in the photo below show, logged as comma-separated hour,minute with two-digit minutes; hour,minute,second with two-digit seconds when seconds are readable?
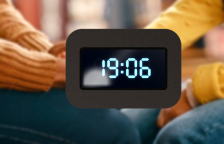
19,06
